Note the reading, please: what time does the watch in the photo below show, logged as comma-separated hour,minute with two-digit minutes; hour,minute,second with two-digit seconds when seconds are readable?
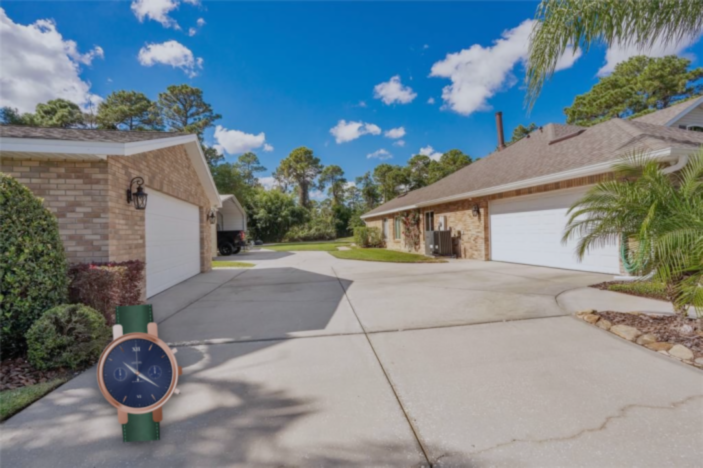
10,21
